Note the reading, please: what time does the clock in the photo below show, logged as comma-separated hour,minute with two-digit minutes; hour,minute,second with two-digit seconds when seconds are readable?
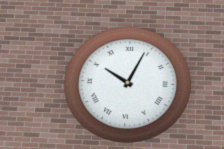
10,04
